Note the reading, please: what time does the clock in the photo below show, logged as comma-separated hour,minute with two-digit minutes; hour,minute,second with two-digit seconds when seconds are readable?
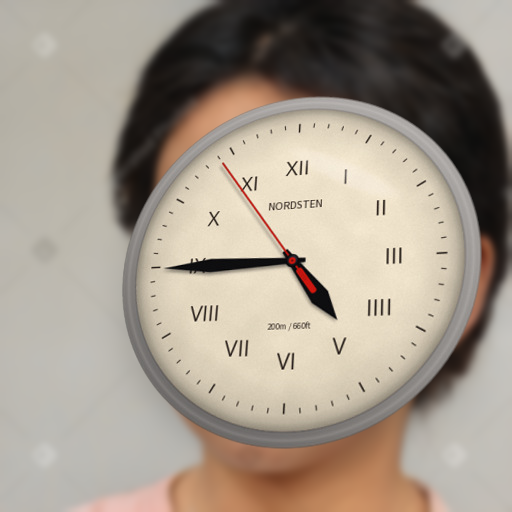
4,44,54
